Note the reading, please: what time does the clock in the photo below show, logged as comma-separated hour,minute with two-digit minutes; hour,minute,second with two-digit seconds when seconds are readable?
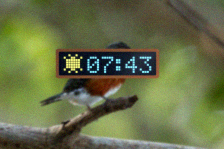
7,43
